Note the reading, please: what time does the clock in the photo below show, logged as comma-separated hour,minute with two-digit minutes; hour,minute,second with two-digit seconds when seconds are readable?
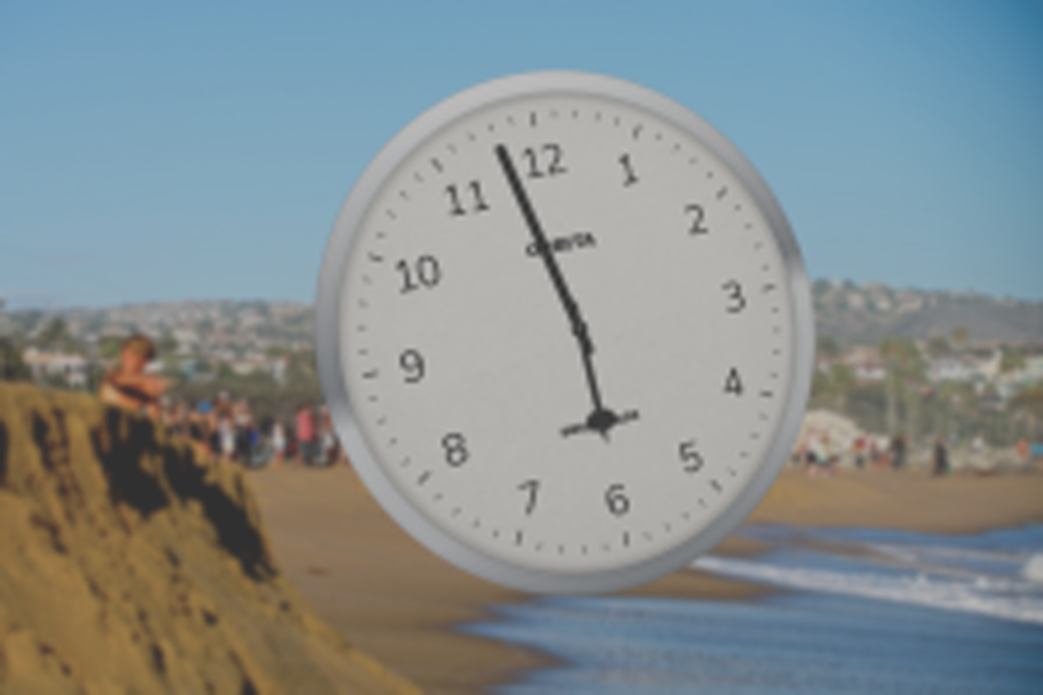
5,58
